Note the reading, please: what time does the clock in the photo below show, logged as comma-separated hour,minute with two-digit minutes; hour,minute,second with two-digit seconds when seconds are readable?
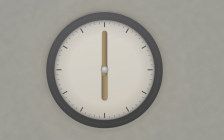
6,00
